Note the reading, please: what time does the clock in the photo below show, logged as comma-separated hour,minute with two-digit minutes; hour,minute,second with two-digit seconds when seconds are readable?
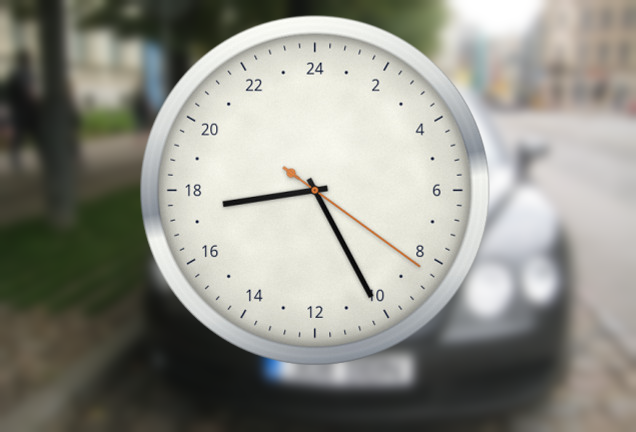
17,25,21
